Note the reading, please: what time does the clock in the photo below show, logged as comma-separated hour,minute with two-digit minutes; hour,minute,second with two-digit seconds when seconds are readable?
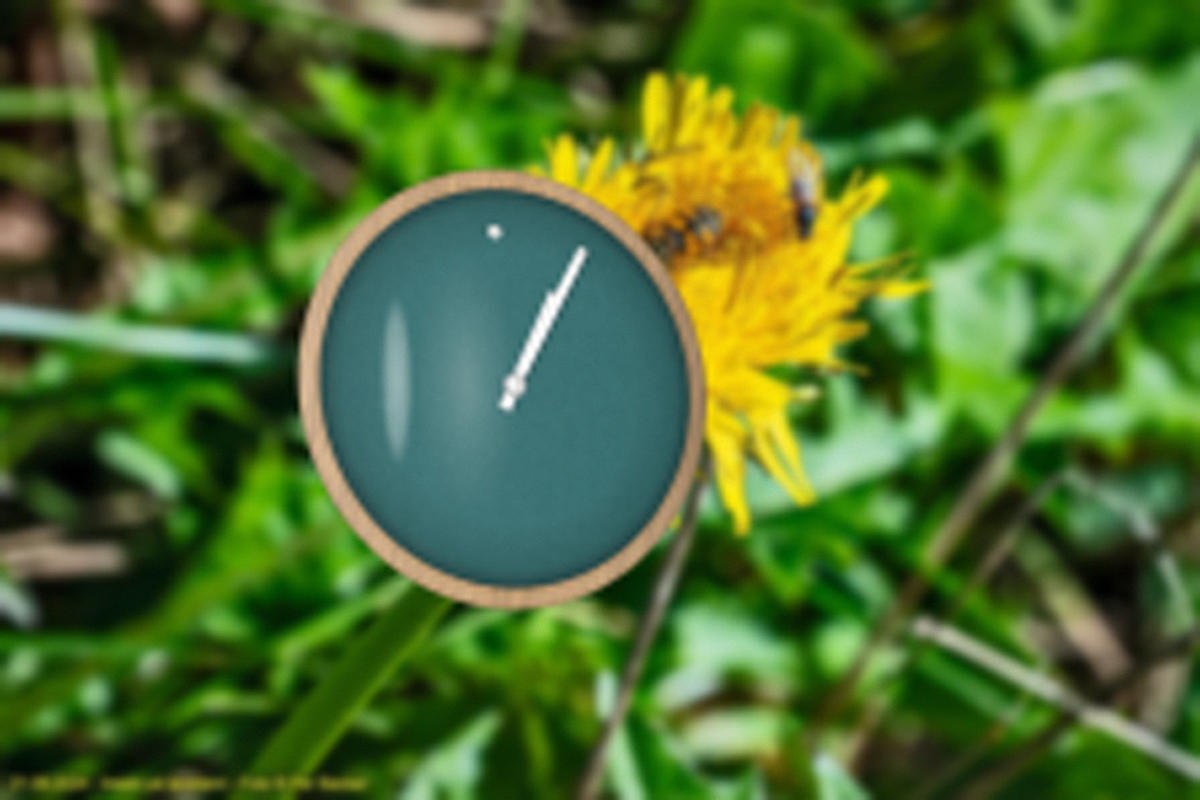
1,06
